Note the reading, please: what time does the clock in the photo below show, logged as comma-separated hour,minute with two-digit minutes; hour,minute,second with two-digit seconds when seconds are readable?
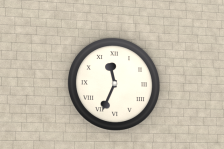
11,34
